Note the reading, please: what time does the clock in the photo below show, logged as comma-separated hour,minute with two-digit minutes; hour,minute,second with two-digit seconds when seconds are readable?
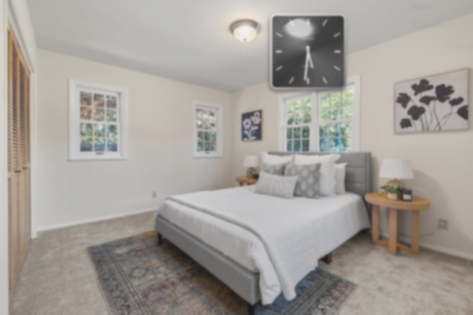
5,31
